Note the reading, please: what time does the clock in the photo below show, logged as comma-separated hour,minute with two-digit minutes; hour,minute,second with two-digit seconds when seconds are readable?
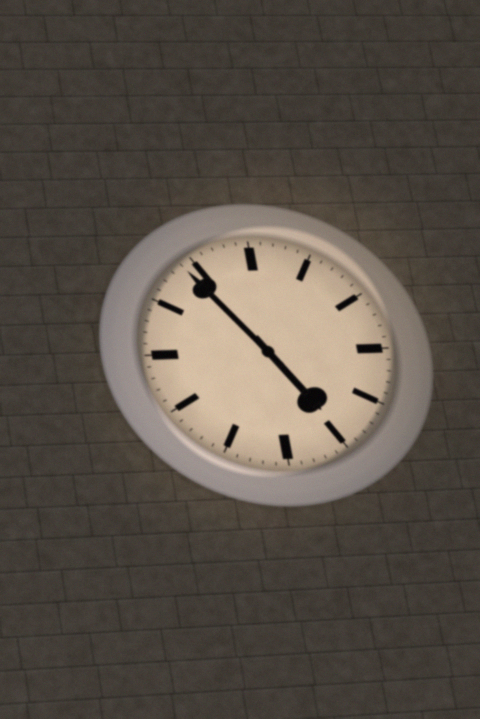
4,54
